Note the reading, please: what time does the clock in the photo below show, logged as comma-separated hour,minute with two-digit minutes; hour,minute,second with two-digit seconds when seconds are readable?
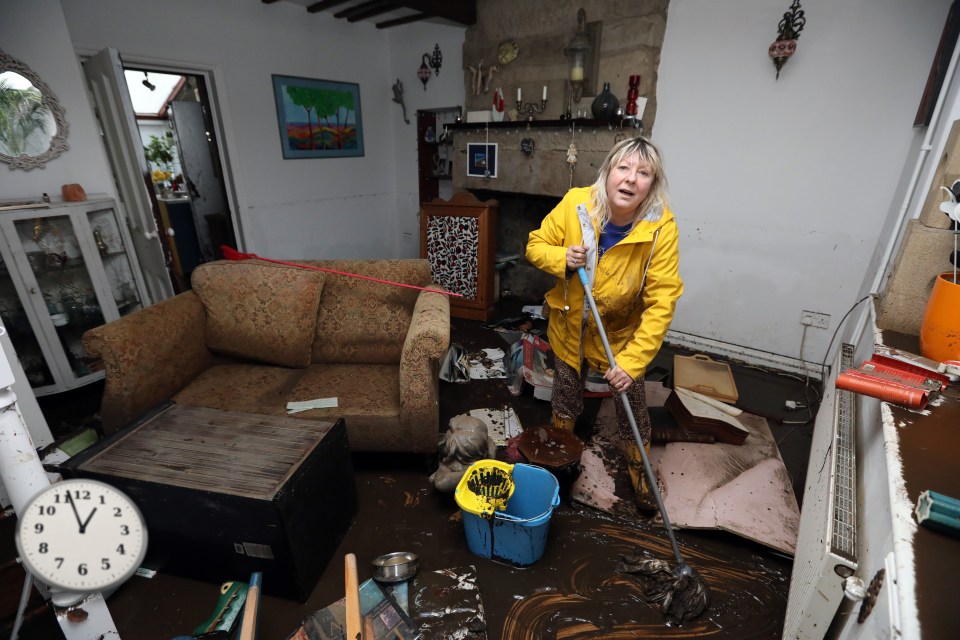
12,57
